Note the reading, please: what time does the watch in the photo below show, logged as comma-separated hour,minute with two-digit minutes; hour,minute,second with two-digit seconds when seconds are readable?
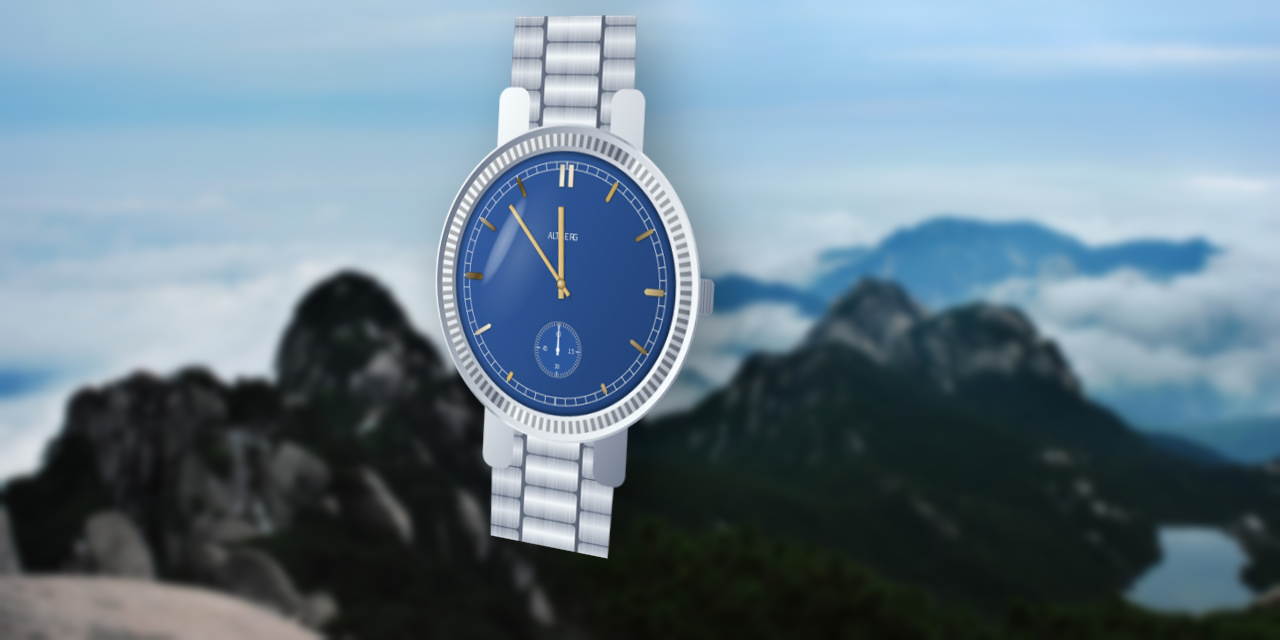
11,53
